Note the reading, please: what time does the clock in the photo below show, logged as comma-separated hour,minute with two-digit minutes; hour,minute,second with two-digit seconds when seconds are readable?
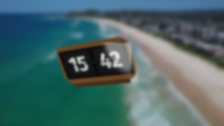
15,42
